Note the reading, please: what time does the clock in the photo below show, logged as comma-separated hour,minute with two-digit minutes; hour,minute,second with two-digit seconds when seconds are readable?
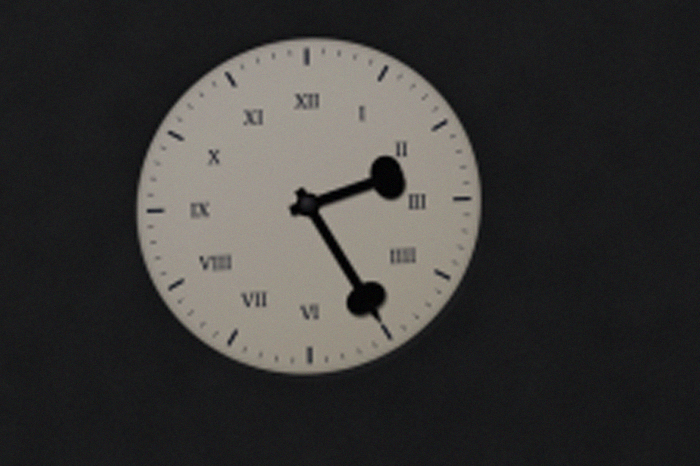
2,25
